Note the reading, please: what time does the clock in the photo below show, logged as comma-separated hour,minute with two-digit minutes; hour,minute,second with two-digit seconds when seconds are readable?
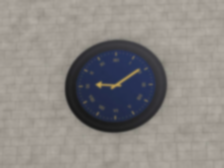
9,09
